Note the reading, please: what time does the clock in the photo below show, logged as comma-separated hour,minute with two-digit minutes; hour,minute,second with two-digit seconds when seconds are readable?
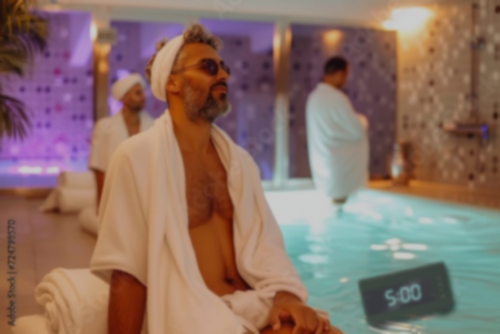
5,00
